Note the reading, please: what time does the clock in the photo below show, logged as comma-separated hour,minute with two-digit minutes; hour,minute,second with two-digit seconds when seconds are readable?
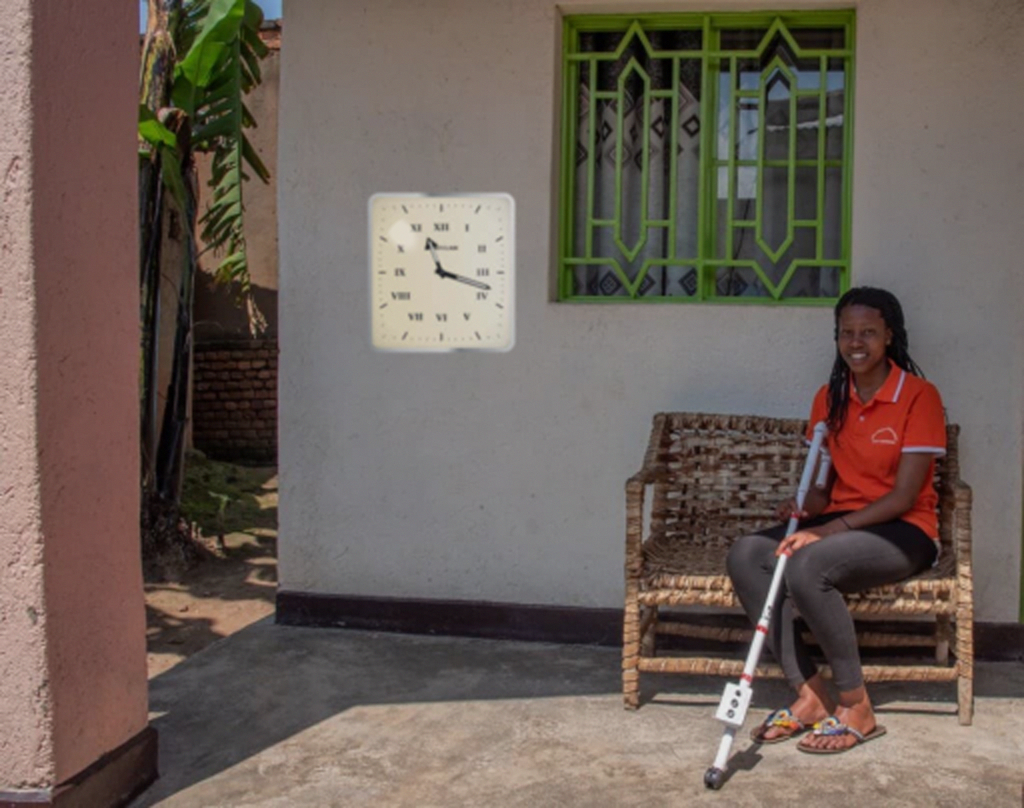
11,18
